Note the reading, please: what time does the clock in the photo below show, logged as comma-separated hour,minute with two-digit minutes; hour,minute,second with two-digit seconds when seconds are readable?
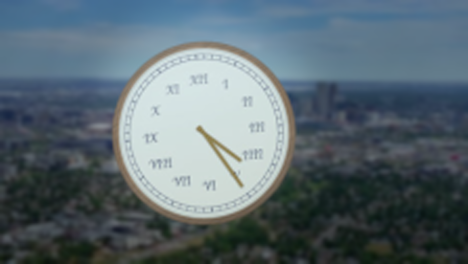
4,25
